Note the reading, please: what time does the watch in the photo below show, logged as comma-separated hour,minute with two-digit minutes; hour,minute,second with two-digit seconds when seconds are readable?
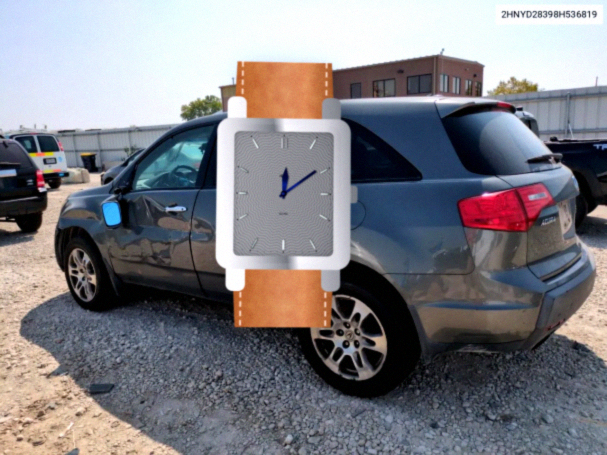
12,09
